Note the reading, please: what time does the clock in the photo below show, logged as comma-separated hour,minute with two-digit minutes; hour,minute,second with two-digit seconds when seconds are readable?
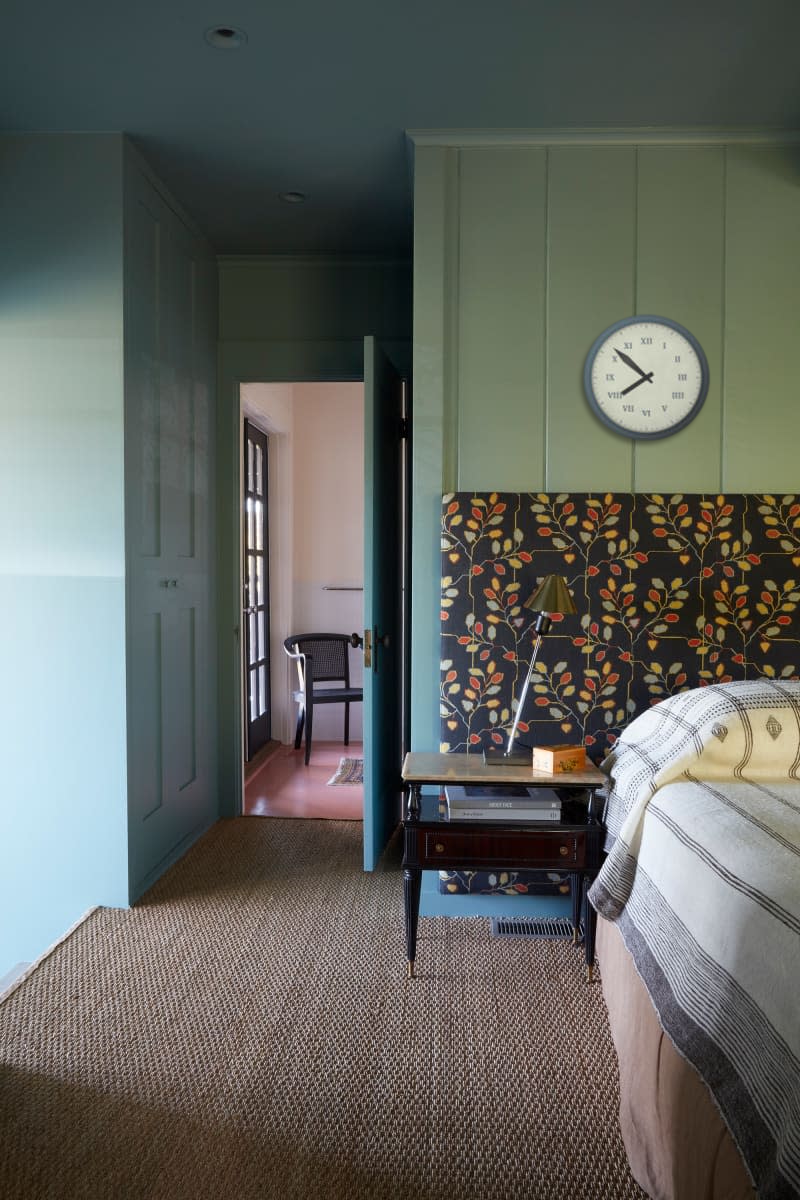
7,52
